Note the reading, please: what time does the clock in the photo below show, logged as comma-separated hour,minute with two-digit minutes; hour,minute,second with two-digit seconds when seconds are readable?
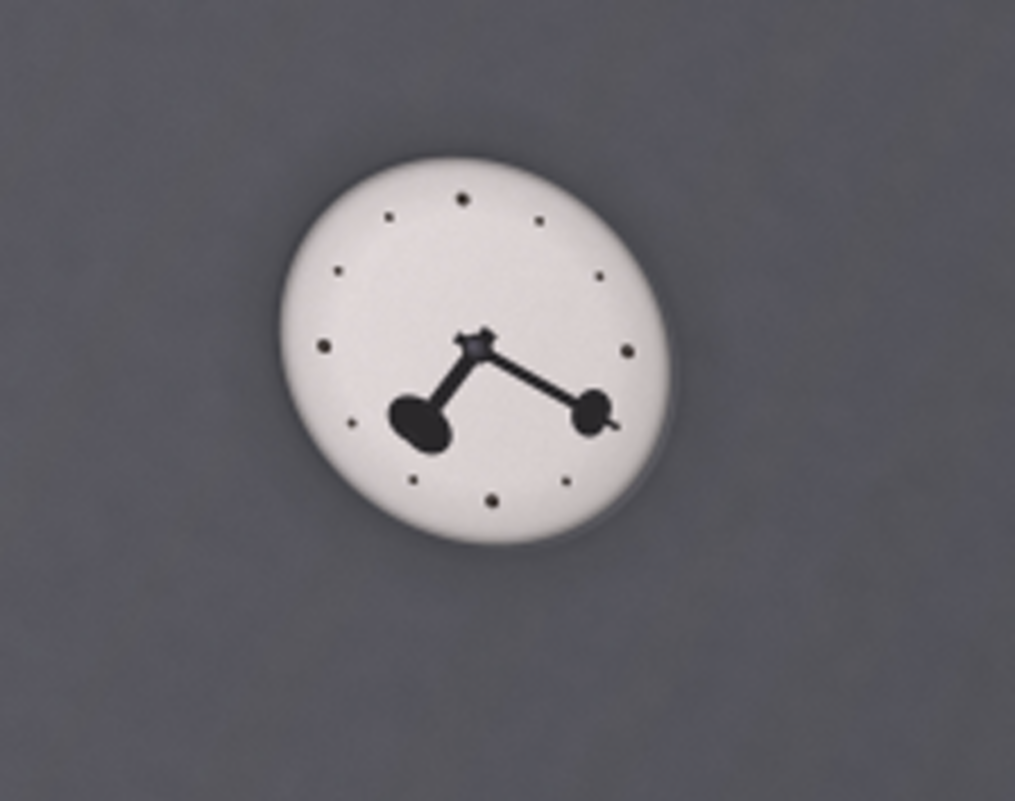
7,20
